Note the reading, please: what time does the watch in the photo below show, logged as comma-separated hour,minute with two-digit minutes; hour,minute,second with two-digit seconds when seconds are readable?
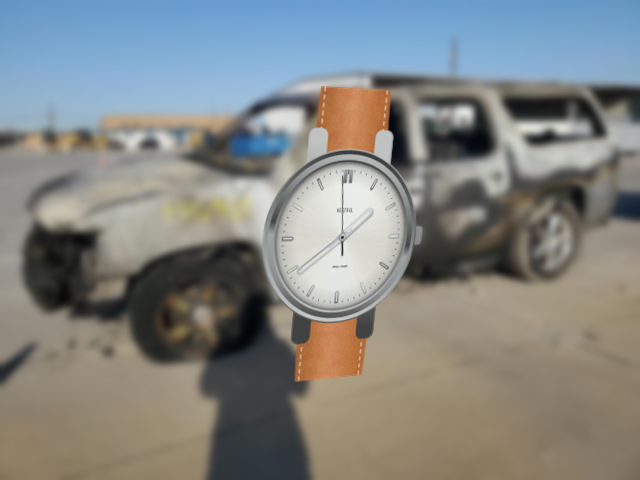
1,38,59
